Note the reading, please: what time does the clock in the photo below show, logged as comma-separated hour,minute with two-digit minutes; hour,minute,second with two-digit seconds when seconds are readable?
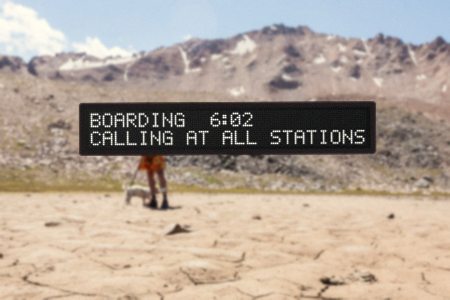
6,02
